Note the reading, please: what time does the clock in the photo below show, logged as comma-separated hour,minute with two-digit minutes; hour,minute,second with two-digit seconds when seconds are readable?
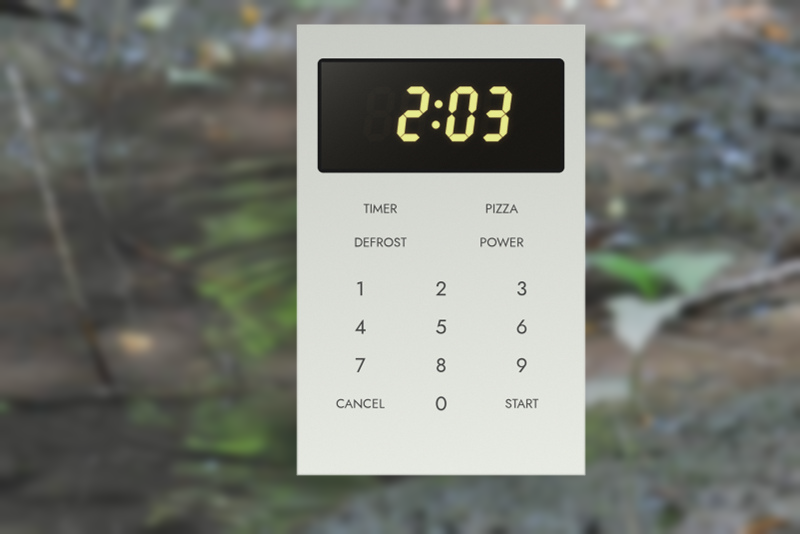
2,03
